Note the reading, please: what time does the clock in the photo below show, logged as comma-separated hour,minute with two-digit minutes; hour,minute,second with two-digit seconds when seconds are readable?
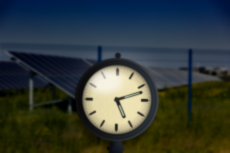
5,12
